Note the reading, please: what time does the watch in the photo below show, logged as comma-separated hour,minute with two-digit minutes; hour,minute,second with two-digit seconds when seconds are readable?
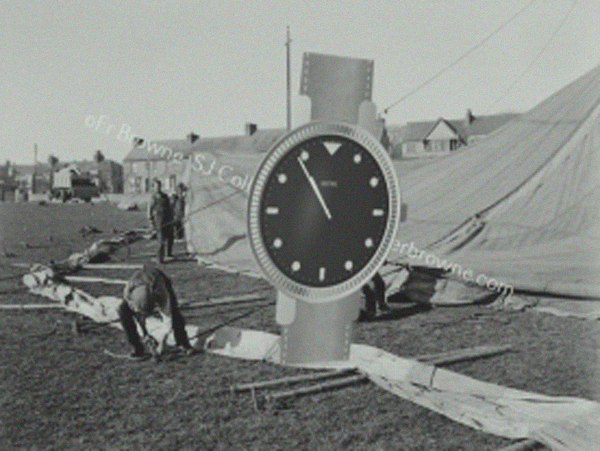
10,54
